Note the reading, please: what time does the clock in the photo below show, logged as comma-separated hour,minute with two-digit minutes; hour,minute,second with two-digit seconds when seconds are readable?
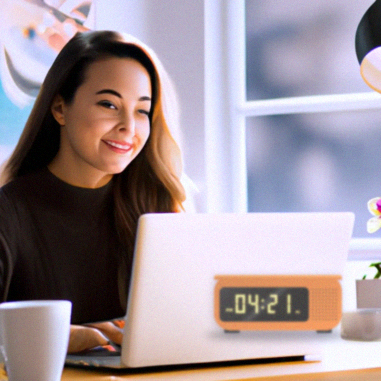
4,21
